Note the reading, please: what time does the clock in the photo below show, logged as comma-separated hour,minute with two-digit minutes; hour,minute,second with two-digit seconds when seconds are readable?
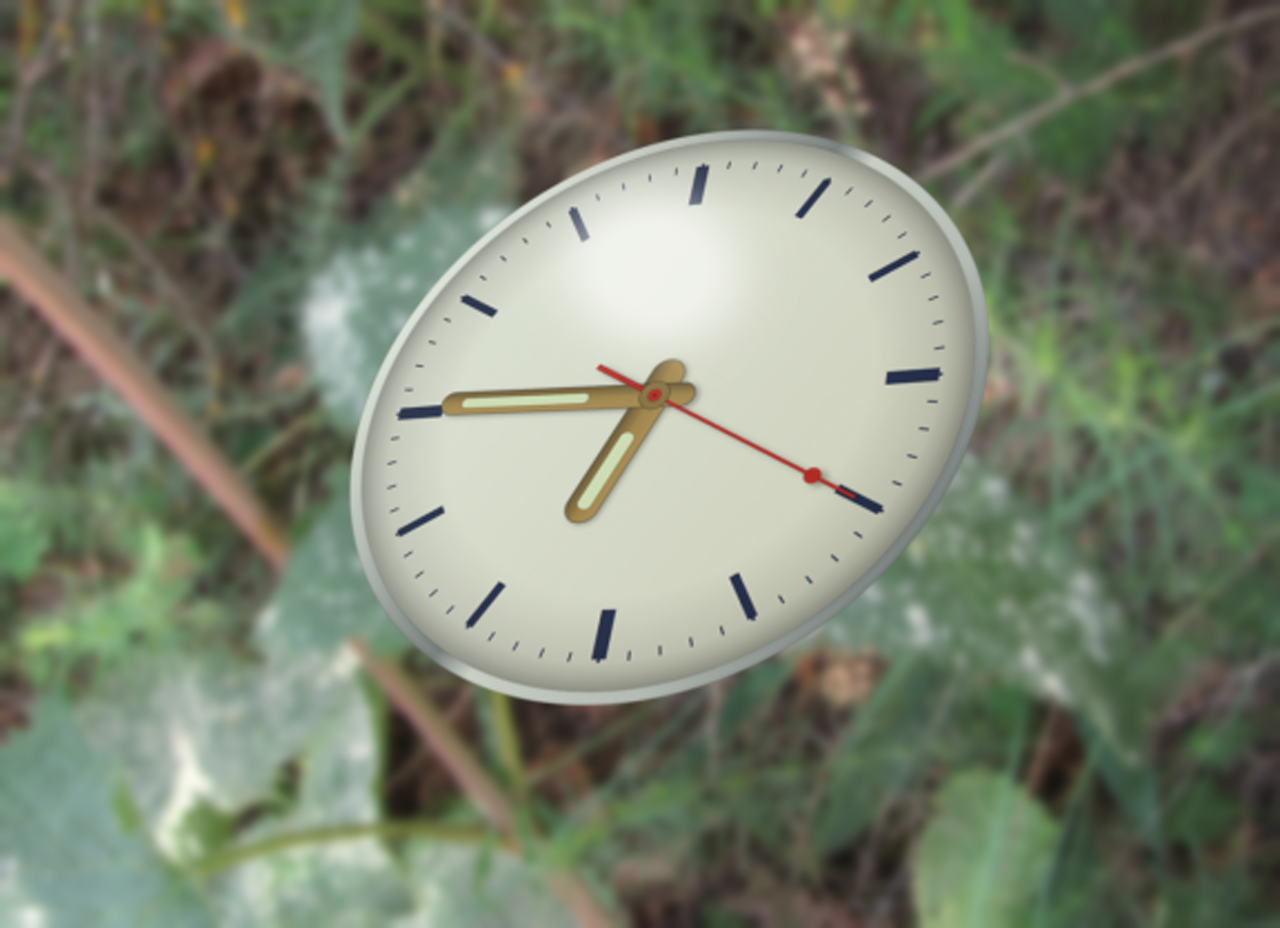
6,45,20
